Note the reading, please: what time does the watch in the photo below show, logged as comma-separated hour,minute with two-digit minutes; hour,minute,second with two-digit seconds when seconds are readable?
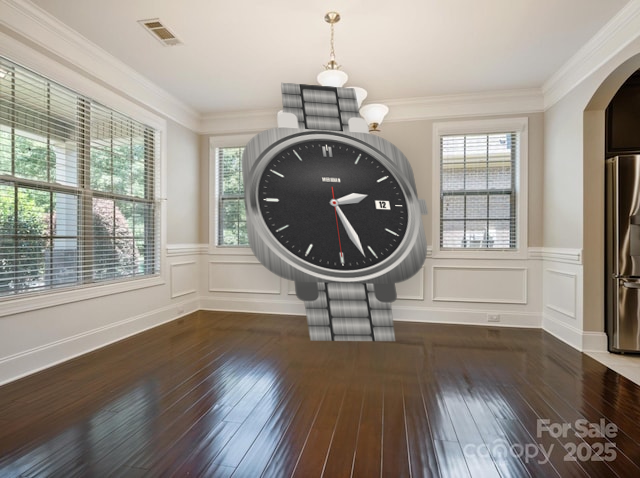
2,26,30
